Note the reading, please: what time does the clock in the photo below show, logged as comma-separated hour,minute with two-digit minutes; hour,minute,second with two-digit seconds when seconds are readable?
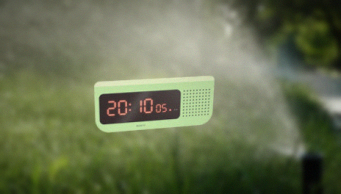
20,10,05
